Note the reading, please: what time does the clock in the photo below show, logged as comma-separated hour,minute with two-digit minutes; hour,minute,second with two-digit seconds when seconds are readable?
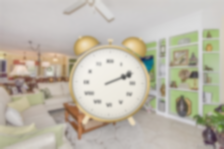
2,11
